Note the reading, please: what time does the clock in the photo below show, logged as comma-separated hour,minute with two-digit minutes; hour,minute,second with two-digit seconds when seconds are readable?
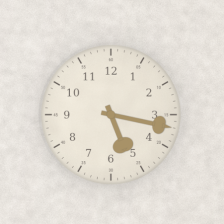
5,17
